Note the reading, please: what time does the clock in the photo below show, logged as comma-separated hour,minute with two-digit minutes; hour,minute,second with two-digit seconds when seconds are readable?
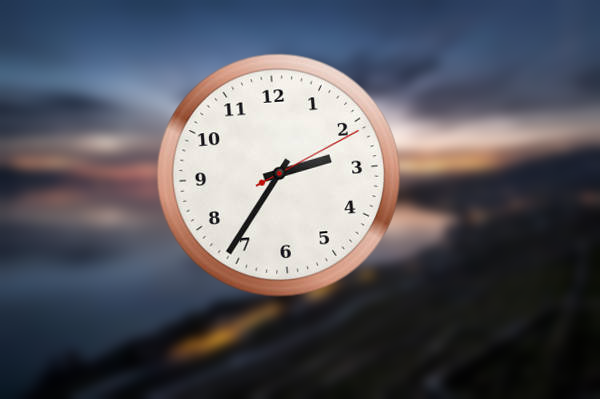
2,36,11
